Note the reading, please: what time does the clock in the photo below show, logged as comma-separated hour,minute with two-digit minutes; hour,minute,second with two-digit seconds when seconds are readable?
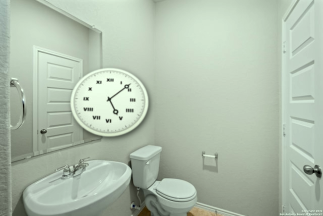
5,08
